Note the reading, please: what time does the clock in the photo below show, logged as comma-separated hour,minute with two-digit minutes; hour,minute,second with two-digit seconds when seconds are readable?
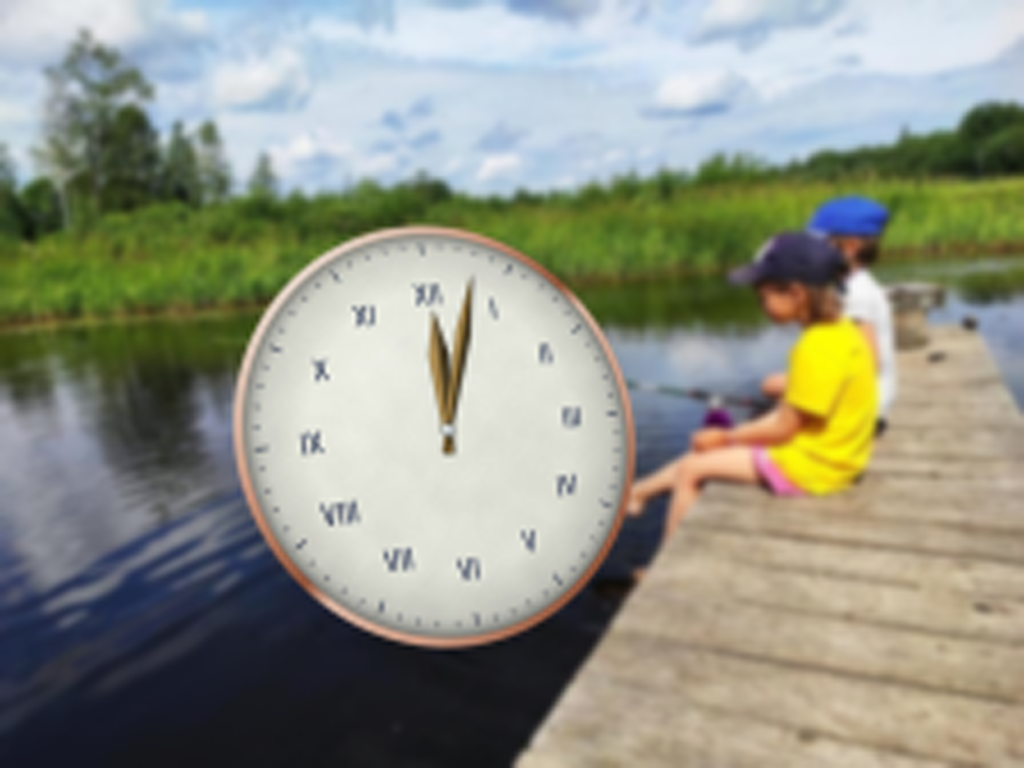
12,03
